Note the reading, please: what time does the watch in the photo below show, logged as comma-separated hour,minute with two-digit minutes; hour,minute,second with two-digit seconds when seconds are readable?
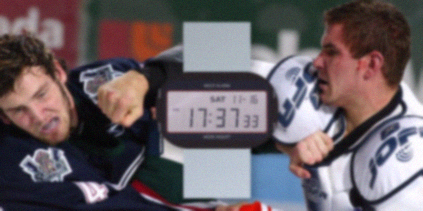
17,37,33
